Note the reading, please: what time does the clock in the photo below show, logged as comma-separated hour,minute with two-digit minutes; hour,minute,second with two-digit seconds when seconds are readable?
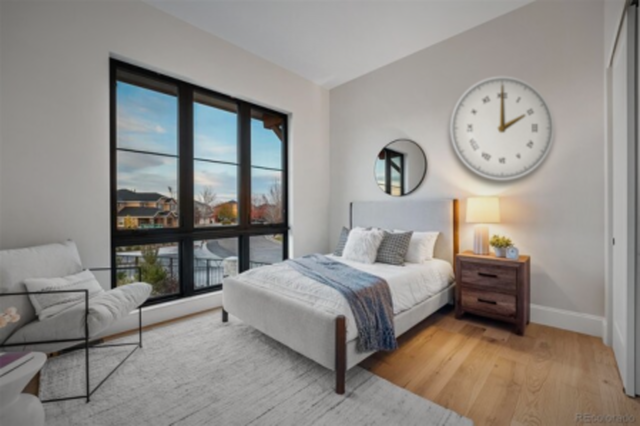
2,00
